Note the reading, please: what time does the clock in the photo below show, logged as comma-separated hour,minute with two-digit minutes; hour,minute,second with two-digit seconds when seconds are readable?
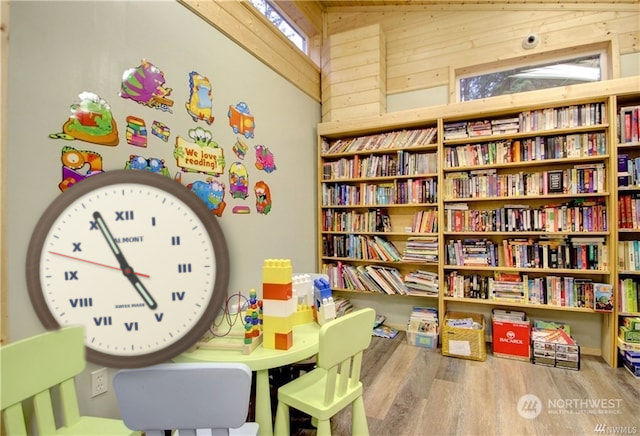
4,55,48
